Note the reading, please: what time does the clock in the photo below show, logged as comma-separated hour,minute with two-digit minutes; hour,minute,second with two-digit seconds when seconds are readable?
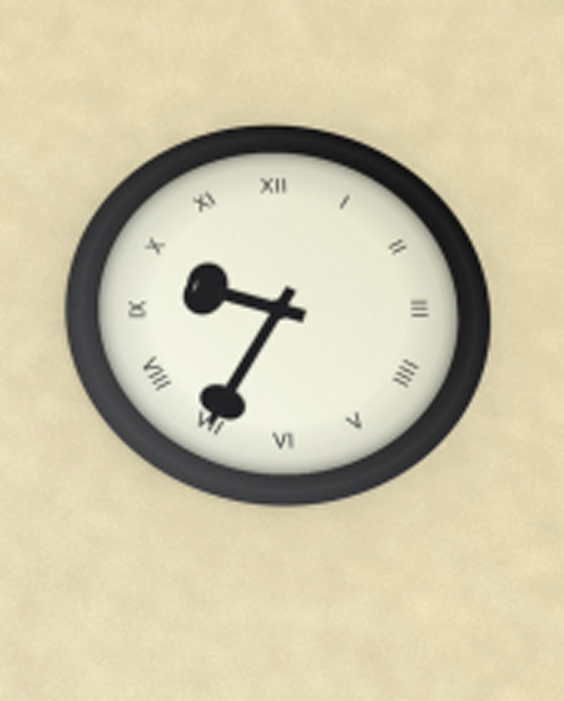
9,35
